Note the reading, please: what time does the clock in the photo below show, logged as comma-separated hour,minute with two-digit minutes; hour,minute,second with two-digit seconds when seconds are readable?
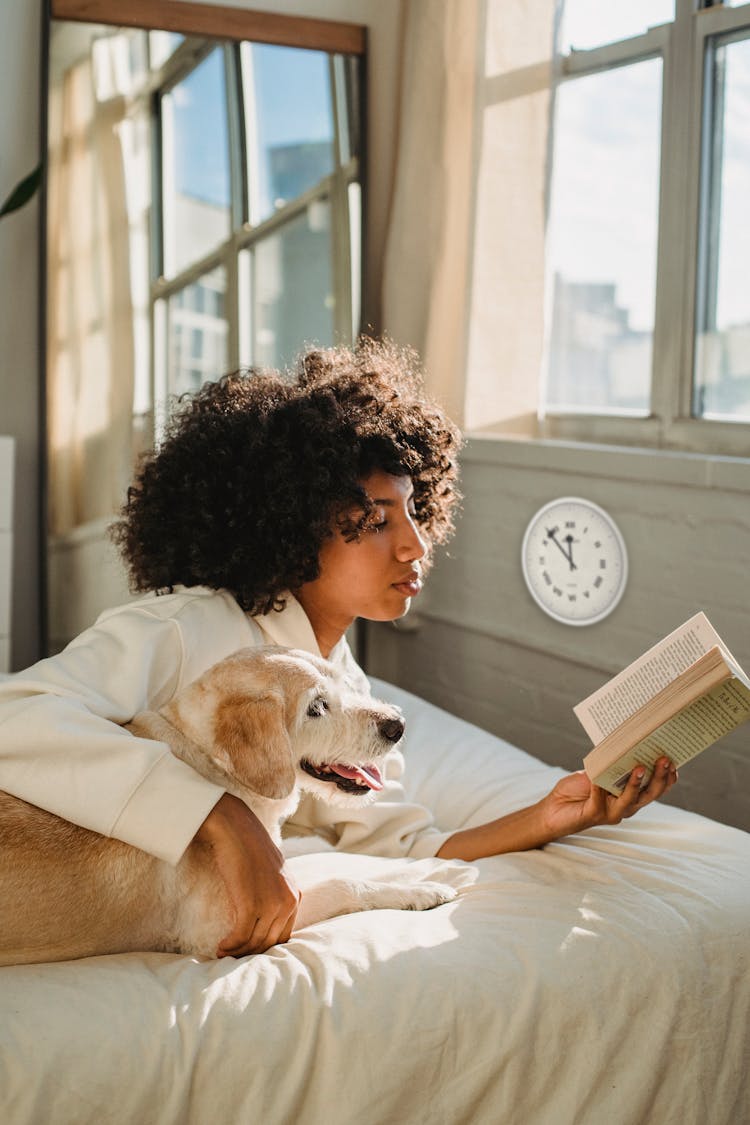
11,53
